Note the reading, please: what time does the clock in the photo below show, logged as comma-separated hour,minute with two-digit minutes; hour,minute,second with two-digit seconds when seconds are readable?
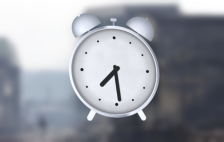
7,29
